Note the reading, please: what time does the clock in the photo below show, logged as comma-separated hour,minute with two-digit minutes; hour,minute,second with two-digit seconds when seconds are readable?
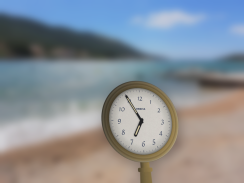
6,55
